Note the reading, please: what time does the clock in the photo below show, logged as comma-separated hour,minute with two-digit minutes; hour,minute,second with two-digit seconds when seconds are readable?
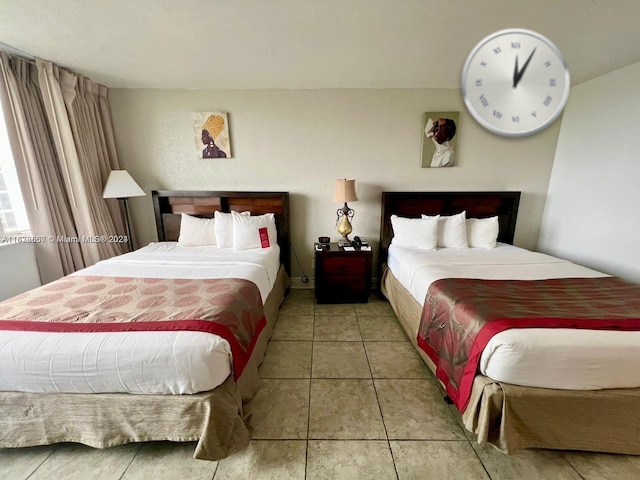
12,05
